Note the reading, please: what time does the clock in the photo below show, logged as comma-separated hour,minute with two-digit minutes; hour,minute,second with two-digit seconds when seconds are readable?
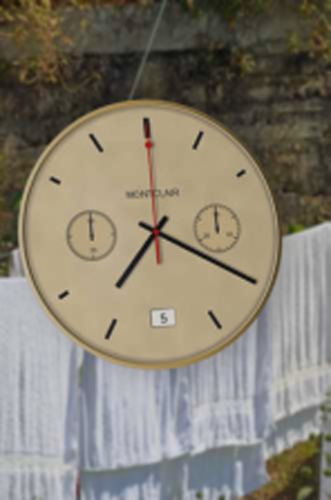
7,20
